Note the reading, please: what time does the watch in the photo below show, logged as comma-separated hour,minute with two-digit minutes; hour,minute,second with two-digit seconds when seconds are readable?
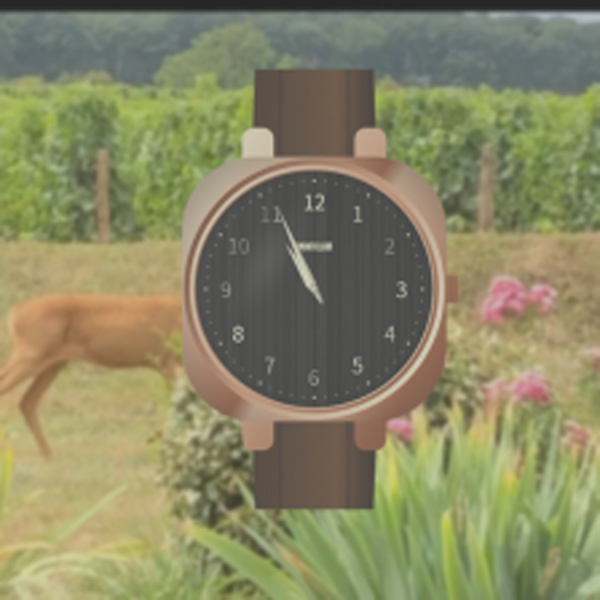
10,56
